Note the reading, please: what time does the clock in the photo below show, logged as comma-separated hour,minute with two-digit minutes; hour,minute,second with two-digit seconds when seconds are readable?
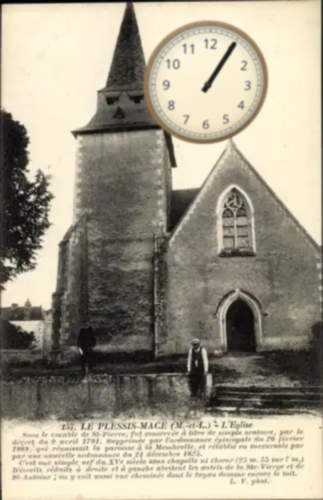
1,05
